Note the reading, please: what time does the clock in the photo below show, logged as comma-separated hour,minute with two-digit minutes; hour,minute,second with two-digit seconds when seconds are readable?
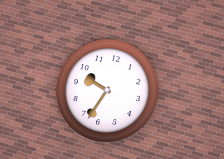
9,33
